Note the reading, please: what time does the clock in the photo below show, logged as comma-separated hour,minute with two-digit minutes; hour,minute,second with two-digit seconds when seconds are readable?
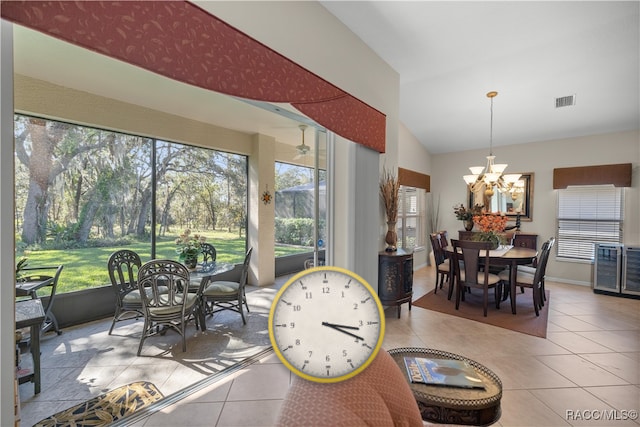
3,19
